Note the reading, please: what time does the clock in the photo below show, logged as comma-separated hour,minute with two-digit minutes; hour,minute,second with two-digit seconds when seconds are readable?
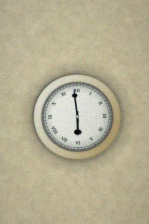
5,59
